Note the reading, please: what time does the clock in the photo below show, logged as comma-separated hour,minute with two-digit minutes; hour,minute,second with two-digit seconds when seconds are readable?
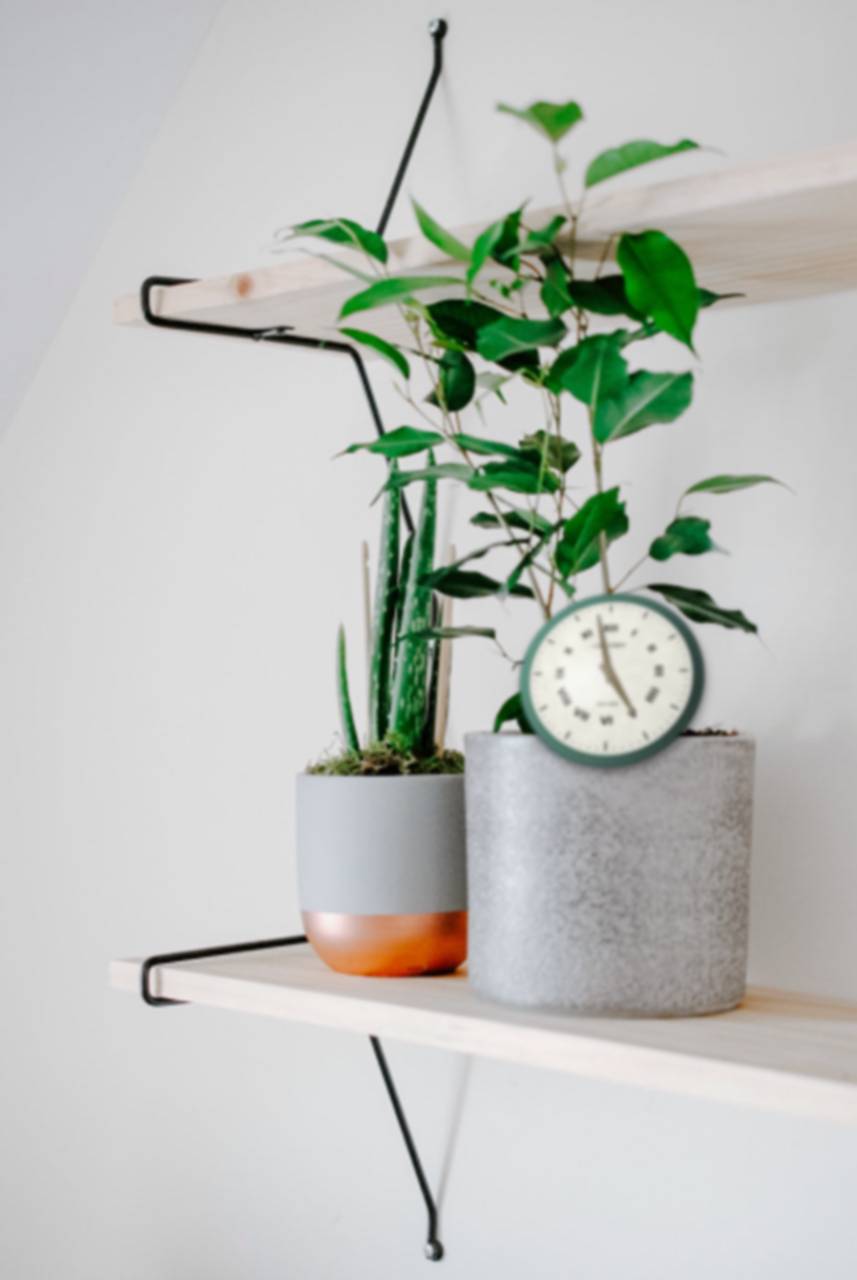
4,58
